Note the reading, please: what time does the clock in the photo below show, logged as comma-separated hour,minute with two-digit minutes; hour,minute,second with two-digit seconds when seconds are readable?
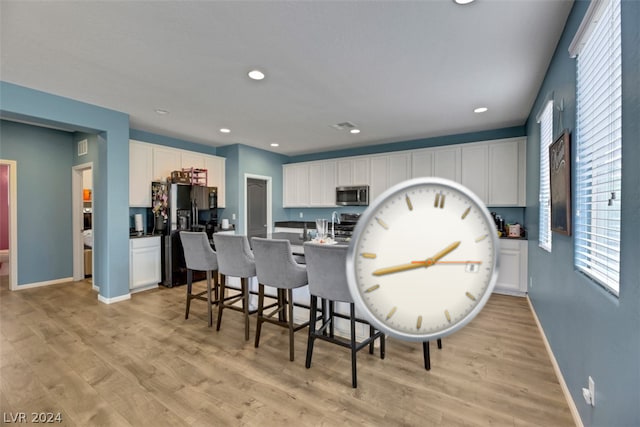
1,42,14
